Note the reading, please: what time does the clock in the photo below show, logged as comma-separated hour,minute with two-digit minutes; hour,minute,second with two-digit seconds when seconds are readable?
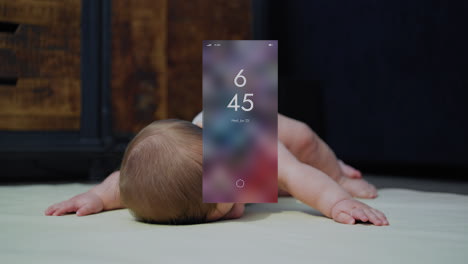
6,45
